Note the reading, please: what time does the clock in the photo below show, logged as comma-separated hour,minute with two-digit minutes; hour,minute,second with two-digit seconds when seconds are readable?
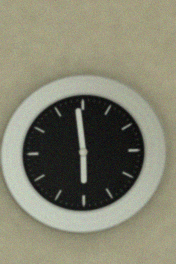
5,59
